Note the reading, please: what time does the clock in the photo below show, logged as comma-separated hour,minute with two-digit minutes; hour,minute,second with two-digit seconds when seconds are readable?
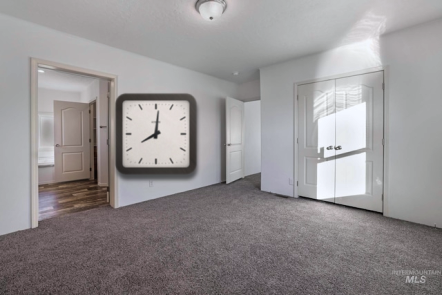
8,01
